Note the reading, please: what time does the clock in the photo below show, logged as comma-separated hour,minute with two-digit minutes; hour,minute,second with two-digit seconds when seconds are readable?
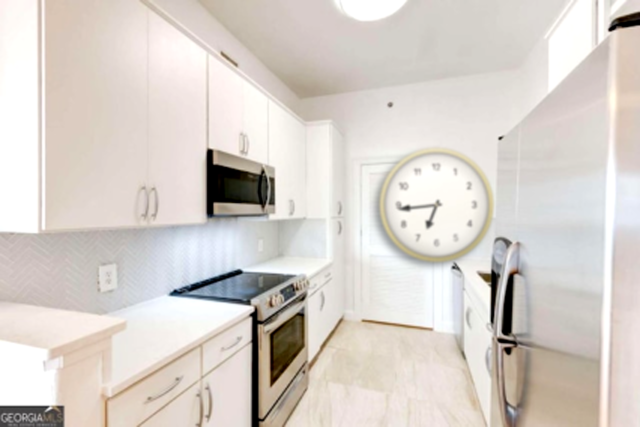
6,44
